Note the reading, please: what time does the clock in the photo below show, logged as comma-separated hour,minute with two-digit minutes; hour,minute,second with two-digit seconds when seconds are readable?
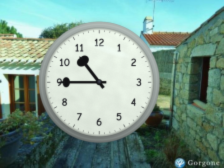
10,45
